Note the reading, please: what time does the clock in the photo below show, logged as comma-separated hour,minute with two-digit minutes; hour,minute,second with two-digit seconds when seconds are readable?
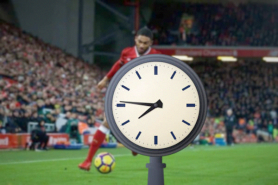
7,46
